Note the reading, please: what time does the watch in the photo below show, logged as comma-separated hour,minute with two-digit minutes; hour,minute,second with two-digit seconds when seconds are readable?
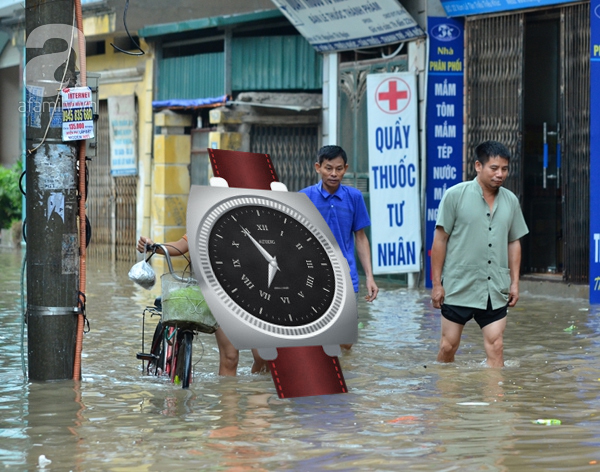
6,55
